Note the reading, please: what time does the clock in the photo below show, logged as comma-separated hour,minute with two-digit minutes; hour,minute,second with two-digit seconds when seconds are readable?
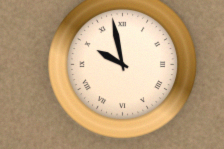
9,58
